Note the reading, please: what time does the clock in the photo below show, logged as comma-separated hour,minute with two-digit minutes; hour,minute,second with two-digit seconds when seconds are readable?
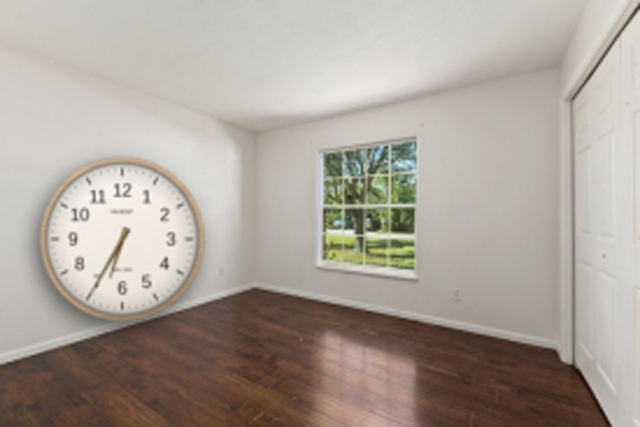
6,35
